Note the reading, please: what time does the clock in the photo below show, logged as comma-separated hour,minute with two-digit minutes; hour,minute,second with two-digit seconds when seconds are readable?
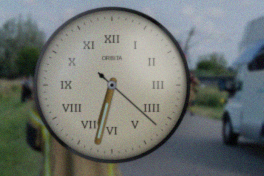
6,32,22
